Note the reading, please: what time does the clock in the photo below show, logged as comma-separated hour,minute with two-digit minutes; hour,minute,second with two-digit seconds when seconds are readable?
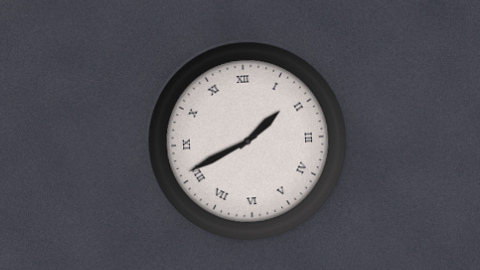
1,41
